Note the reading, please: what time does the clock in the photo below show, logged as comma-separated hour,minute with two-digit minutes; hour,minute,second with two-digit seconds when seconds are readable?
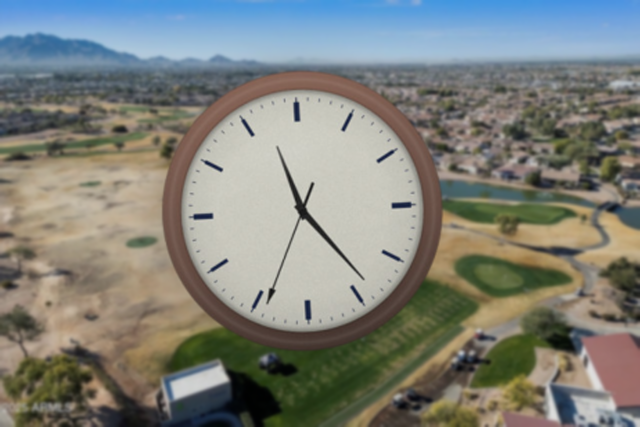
11,23,34
